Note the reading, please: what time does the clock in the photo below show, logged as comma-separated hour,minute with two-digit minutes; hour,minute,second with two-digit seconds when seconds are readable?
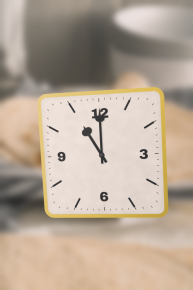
11,00
